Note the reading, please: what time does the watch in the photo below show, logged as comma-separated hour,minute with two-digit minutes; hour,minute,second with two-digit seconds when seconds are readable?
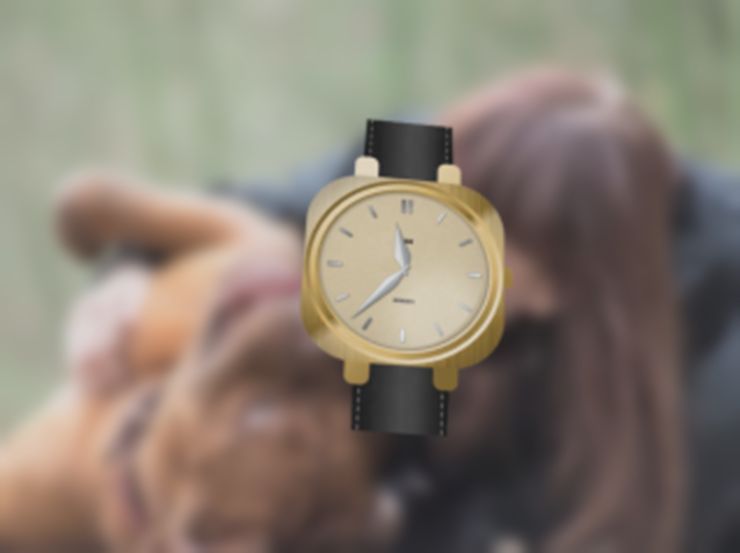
11,37
